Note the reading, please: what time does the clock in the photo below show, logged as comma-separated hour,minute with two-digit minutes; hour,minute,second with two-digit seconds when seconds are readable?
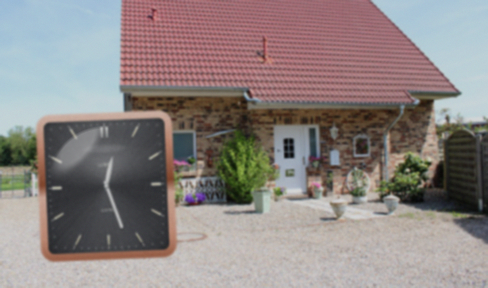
12,27
